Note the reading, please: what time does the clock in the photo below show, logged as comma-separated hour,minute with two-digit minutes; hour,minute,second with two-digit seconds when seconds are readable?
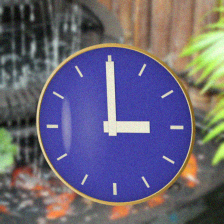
3,00
